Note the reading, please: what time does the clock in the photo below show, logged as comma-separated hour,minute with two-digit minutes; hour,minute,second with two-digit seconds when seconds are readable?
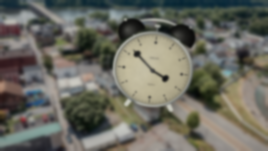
3,52
